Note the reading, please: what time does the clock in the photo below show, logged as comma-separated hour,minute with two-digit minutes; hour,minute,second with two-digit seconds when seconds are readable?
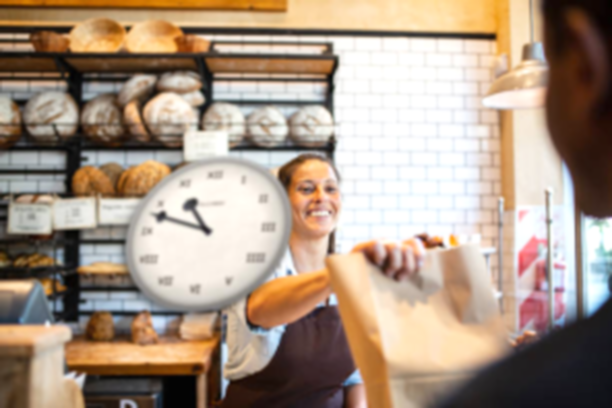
10,48
